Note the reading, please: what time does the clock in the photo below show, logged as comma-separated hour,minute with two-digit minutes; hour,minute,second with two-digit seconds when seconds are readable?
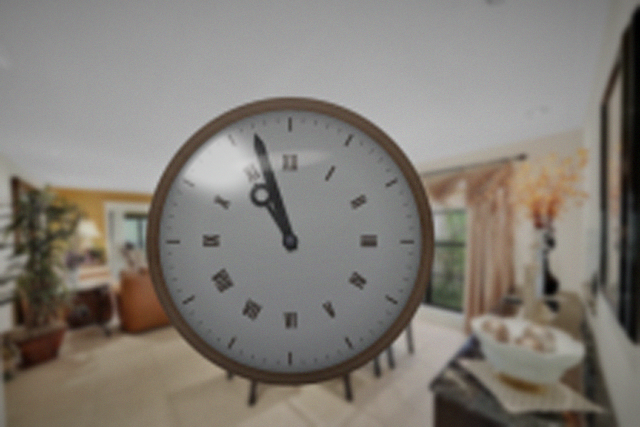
10,57
